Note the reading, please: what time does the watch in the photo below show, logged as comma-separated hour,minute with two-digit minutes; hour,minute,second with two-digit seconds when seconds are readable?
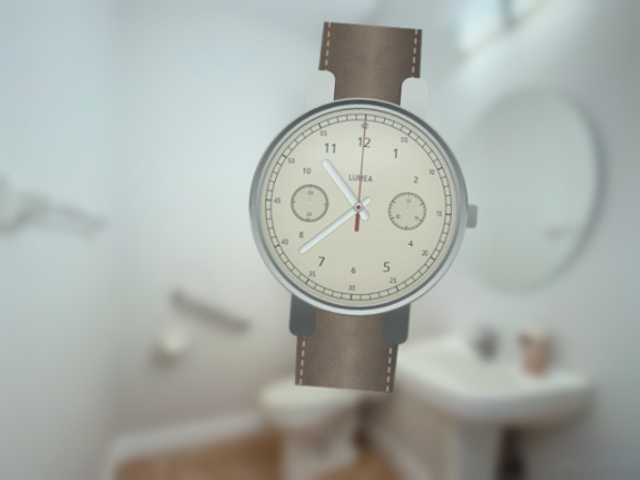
10,38
